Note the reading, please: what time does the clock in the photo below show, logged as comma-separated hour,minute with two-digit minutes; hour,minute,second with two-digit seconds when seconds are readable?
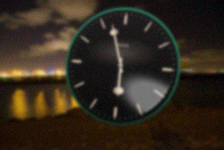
5,57
